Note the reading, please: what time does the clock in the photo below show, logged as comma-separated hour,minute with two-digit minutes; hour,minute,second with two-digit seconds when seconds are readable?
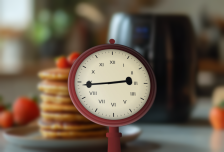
2,44
